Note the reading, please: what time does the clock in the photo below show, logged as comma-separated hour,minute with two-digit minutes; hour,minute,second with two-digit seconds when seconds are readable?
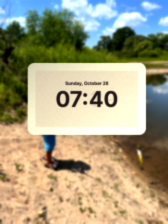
7,40
